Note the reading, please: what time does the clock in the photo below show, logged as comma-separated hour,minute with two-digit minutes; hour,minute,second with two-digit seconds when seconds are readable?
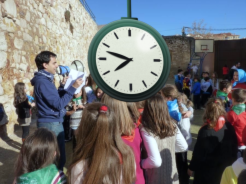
7,48
